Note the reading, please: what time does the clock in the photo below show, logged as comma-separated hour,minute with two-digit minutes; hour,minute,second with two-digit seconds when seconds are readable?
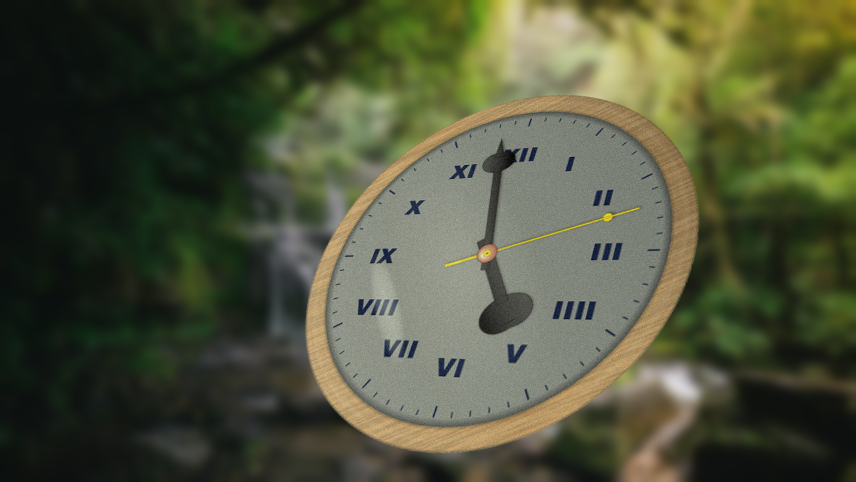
4,58,12
